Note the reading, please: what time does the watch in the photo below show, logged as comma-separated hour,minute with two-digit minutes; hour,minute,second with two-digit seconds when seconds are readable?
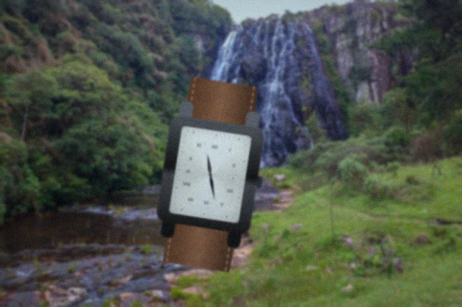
11,27
